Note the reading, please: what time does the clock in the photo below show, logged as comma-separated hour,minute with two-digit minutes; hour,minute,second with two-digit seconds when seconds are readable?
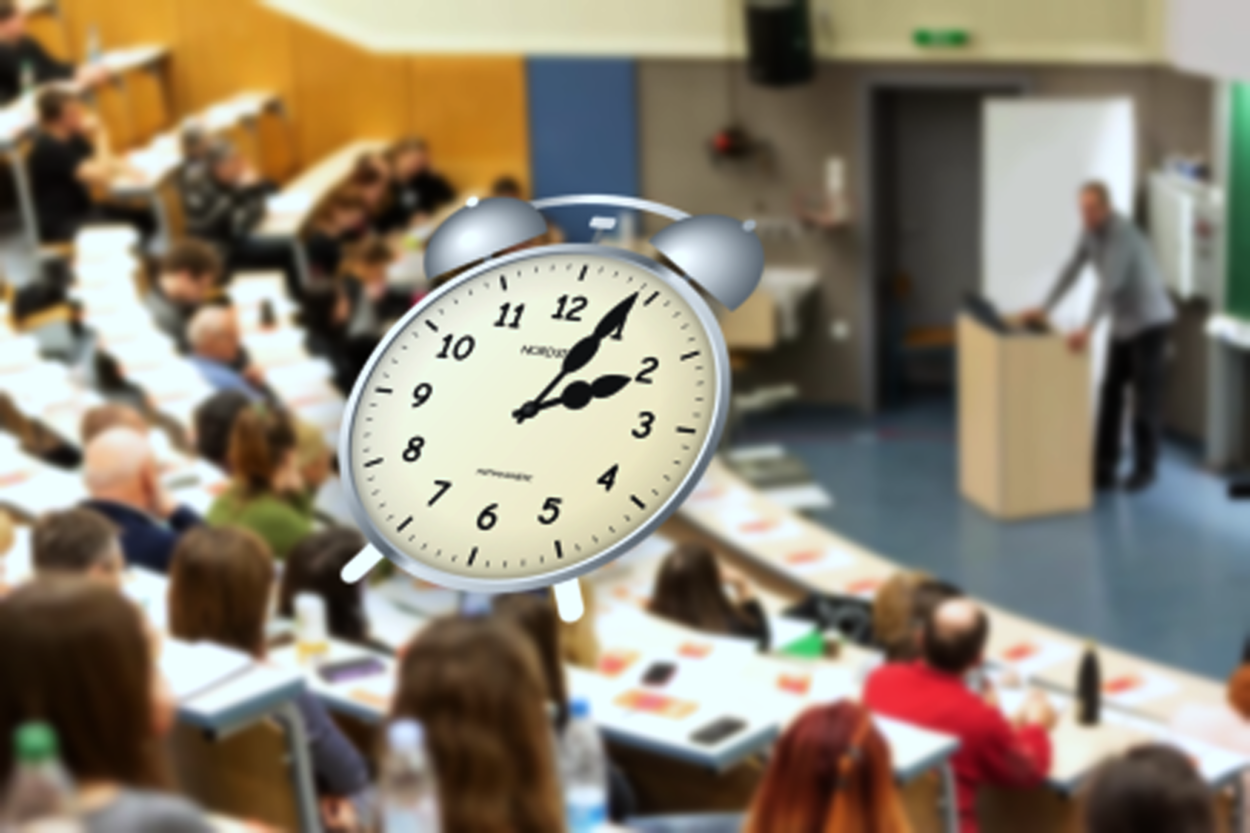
2,04
